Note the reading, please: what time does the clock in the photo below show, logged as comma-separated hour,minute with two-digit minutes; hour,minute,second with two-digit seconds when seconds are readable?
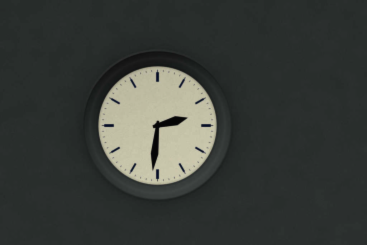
2,31
